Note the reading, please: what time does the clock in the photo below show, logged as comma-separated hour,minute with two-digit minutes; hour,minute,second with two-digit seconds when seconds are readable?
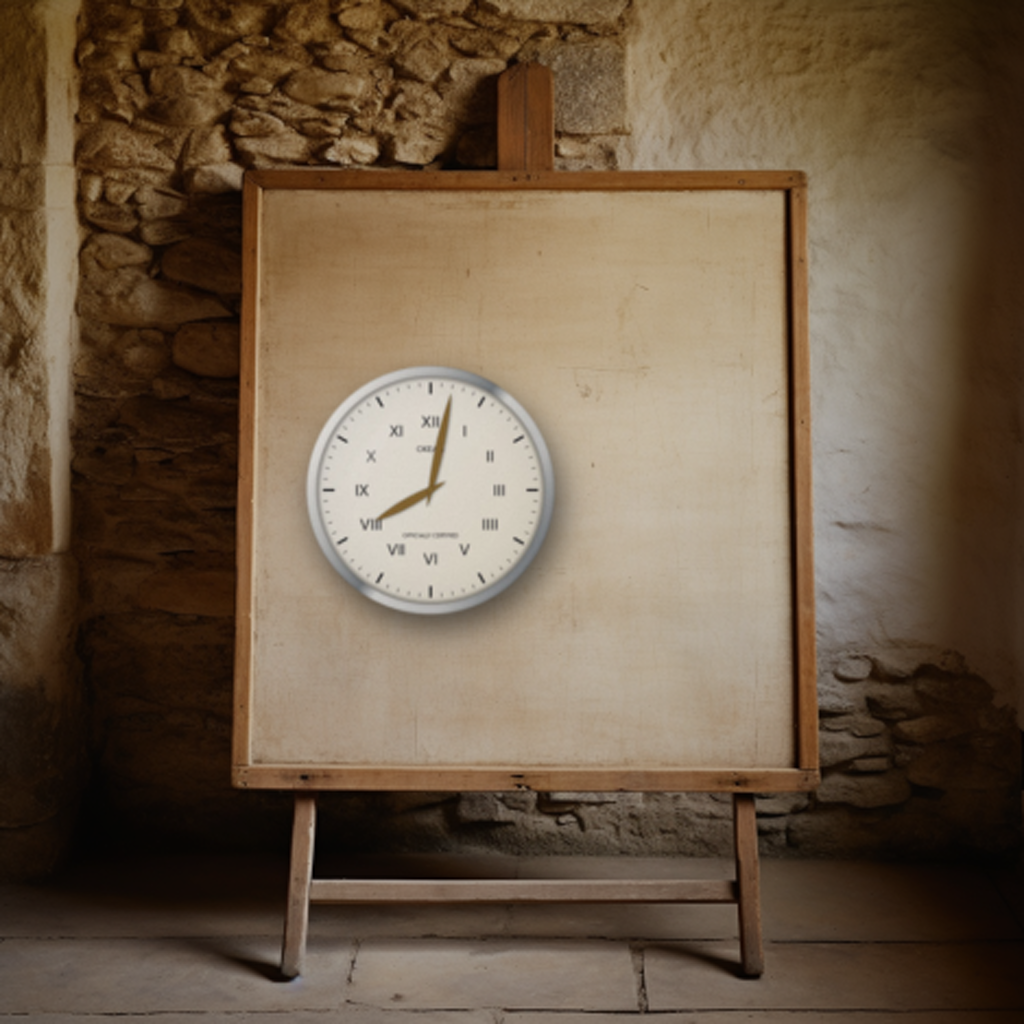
8,02
